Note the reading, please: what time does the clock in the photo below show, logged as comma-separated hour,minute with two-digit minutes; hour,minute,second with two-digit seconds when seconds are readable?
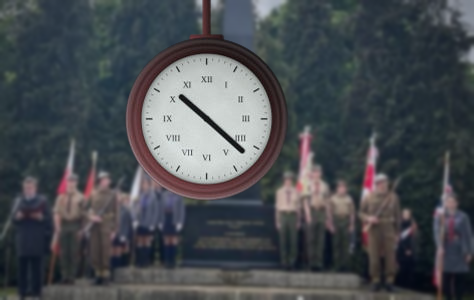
10,22
